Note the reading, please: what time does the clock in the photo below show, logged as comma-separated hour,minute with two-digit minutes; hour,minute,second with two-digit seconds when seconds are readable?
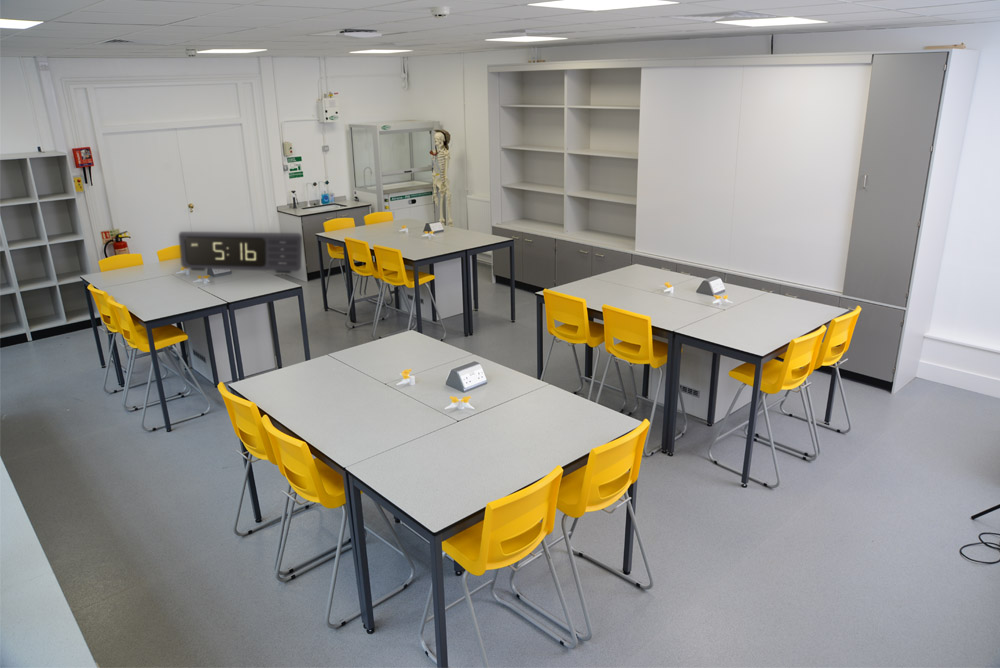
5,16
